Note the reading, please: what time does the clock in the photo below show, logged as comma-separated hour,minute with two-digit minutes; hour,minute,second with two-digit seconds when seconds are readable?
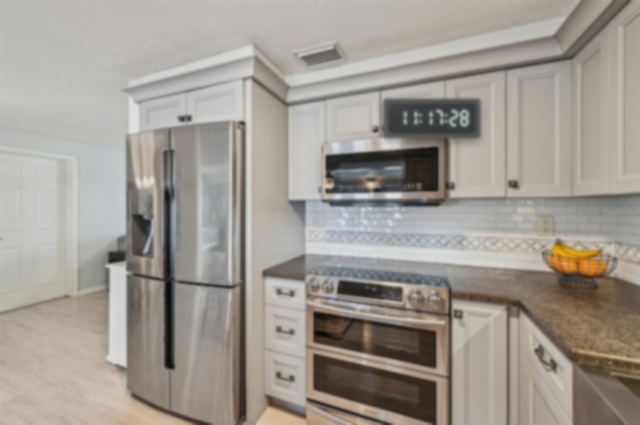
11,17,28
